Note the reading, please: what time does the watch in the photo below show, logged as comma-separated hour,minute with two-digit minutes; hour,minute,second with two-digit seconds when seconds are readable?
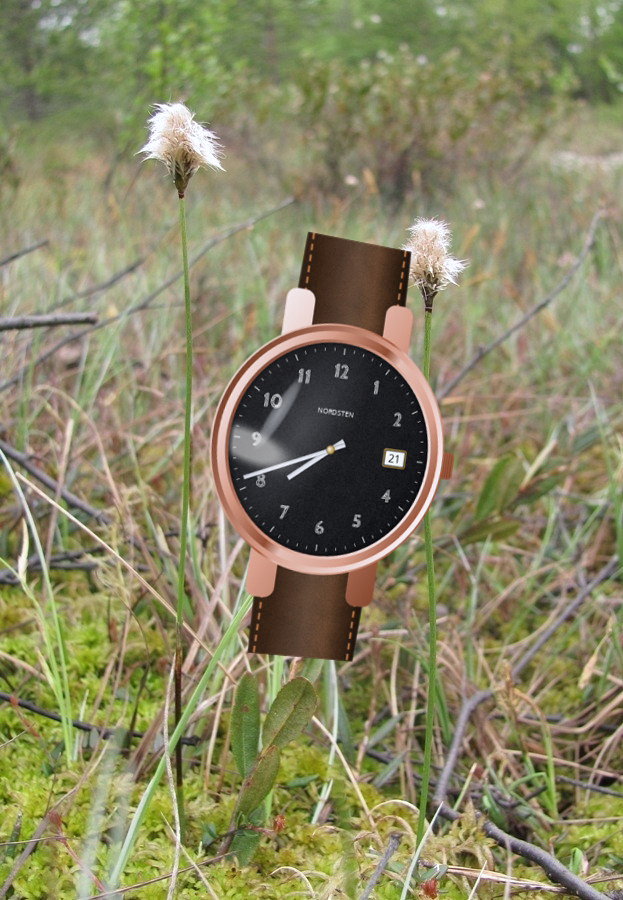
7,41
